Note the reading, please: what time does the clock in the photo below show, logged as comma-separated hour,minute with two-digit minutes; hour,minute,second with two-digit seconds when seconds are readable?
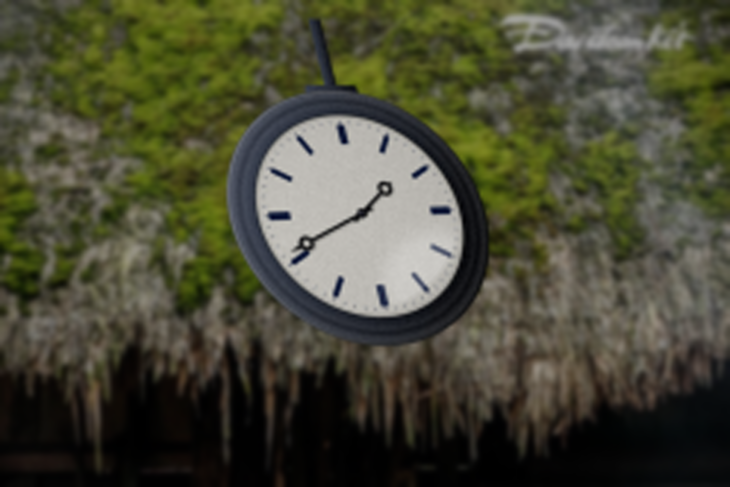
1,41
